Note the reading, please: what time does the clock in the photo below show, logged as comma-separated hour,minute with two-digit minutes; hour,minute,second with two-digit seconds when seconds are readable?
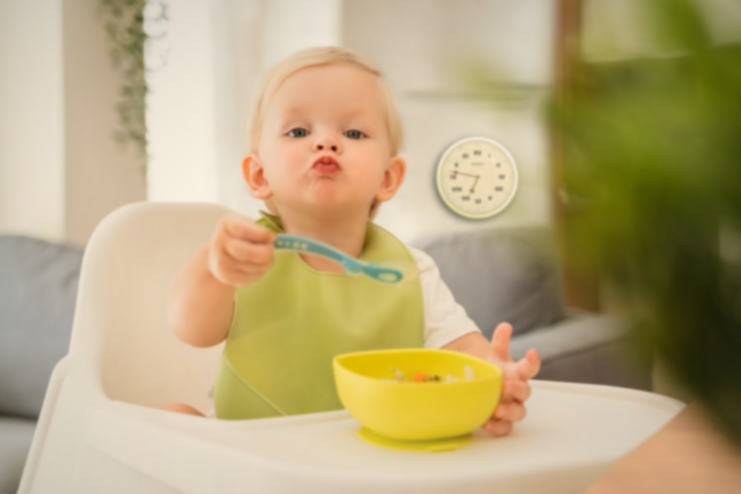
6,47
